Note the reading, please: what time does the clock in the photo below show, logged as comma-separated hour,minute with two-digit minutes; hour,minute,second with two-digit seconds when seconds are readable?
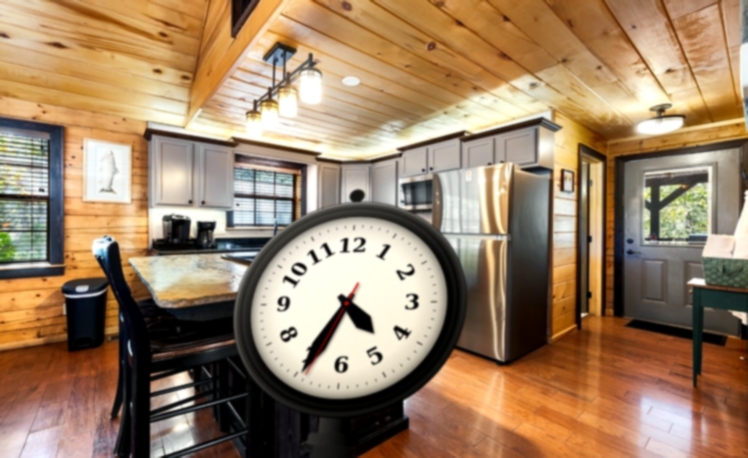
4,34,34
